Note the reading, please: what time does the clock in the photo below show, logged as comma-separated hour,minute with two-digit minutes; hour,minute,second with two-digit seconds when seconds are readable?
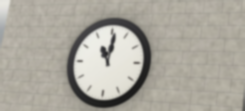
11,01
